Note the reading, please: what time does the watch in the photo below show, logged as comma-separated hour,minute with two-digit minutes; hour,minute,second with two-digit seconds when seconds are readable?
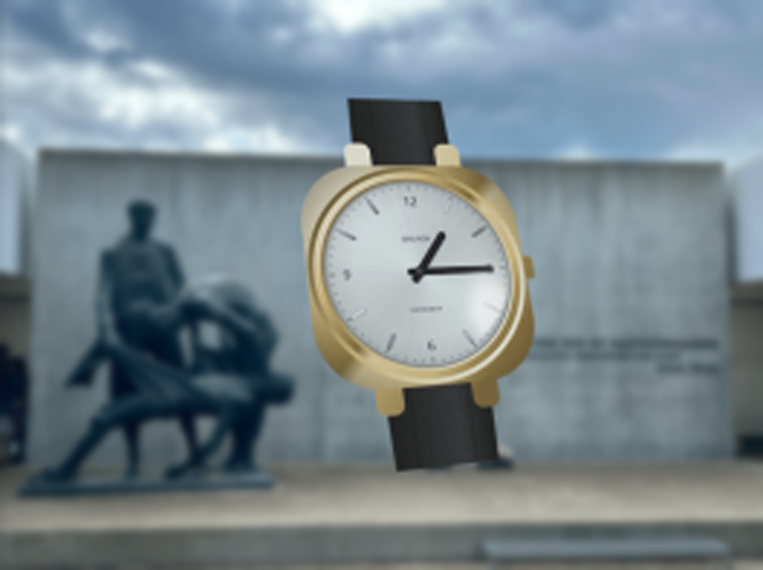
1,15
